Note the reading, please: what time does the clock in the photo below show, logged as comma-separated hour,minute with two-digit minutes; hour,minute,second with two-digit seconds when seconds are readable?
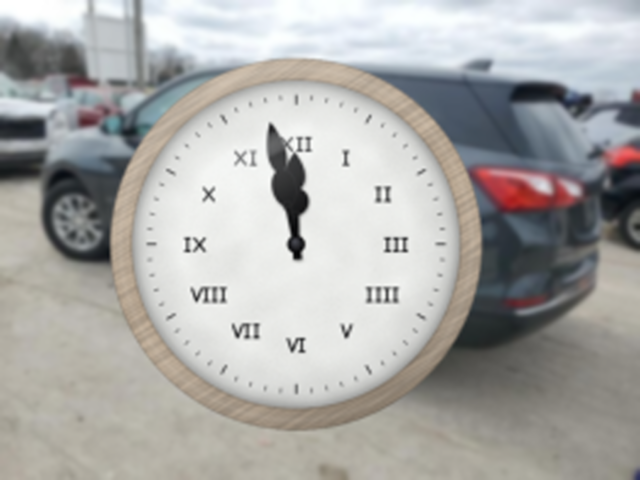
11,58
